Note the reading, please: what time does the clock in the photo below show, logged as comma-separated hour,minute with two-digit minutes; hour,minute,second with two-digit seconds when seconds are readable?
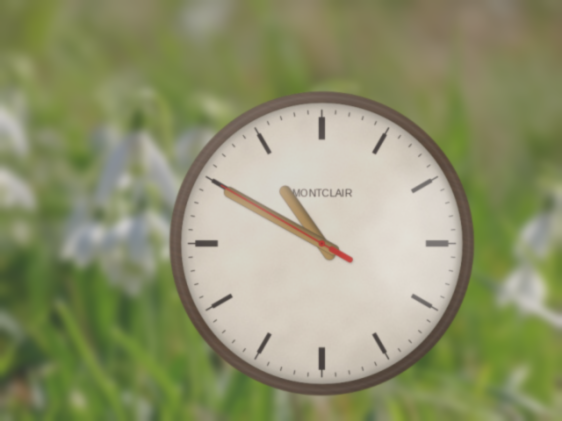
10,49,50
